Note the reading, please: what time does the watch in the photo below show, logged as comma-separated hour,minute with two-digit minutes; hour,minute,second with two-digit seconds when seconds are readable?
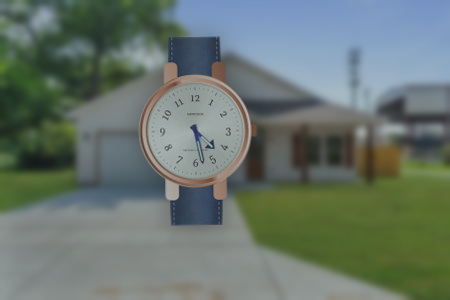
4,28
